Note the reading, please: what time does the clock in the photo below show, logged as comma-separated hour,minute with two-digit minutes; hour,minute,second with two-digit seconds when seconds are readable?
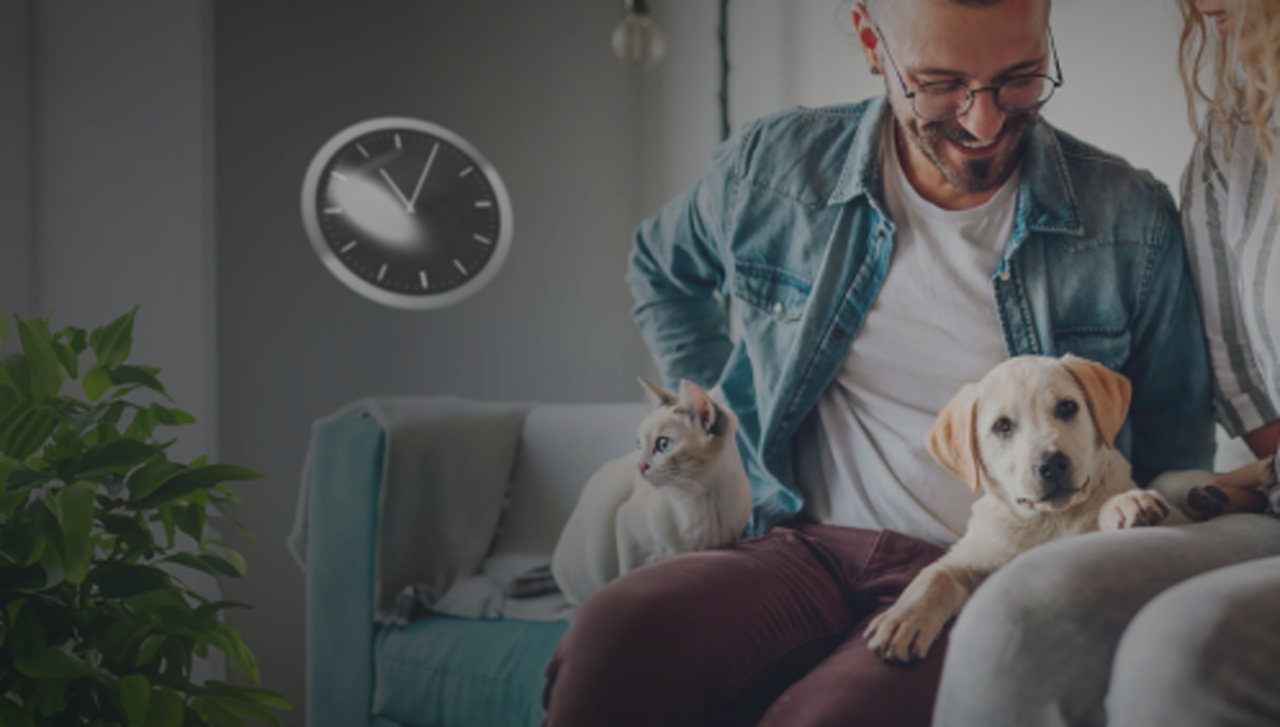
11,05
